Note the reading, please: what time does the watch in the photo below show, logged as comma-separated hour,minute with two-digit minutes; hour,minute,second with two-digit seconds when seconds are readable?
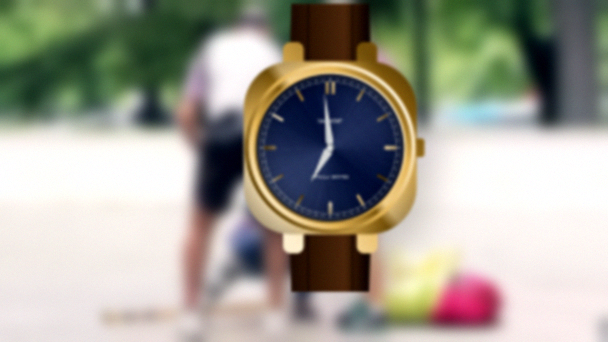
6,59
